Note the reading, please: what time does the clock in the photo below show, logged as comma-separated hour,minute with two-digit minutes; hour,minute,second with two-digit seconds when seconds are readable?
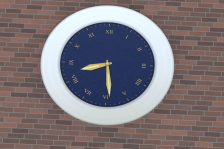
8,29
